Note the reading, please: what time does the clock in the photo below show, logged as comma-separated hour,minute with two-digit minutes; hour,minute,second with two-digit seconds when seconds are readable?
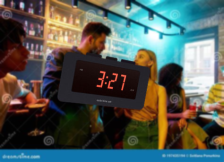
3,27
